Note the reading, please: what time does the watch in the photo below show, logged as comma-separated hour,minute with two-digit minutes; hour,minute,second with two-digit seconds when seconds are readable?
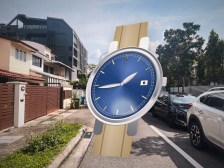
1,44
